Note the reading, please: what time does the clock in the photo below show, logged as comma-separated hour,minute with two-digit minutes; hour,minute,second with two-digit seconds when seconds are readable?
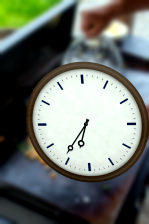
6,36
